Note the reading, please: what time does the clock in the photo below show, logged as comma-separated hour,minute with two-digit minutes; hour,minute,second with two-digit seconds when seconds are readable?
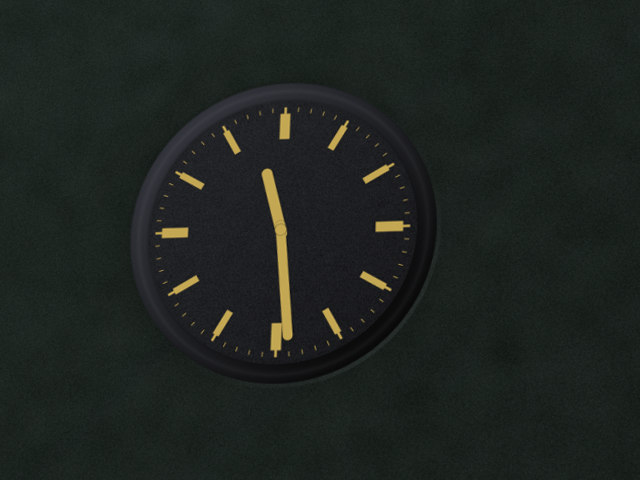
11,29
